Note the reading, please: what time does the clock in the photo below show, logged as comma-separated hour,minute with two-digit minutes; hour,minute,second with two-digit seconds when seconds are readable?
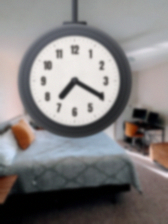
7,20
